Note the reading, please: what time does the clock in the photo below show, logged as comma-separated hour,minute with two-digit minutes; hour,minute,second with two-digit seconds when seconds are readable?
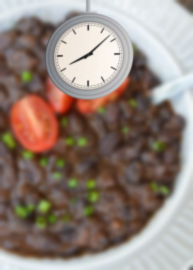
8,08
